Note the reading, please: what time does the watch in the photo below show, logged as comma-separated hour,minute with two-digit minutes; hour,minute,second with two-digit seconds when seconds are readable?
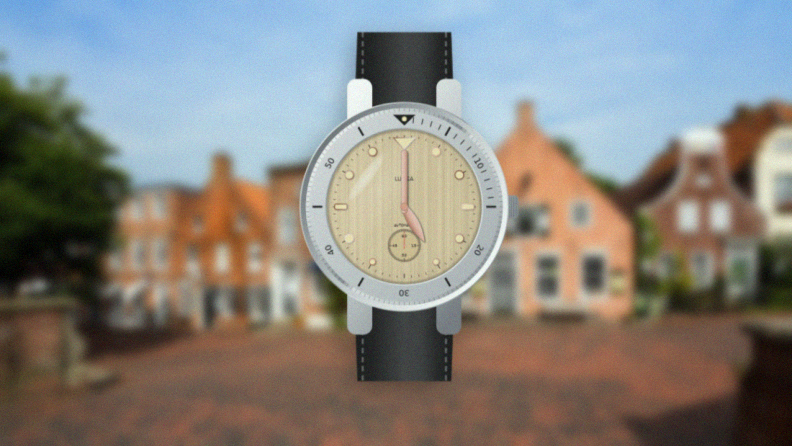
5,00
